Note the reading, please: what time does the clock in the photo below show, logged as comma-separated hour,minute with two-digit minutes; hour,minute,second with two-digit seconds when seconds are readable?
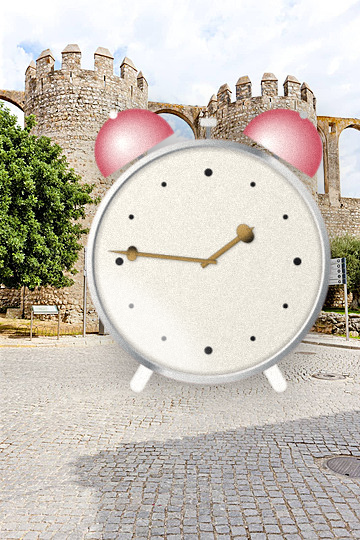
1,46
